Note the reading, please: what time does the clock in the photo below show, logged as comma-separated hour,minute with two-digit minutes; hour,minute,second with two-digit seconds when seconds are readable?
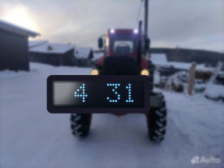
4,31
